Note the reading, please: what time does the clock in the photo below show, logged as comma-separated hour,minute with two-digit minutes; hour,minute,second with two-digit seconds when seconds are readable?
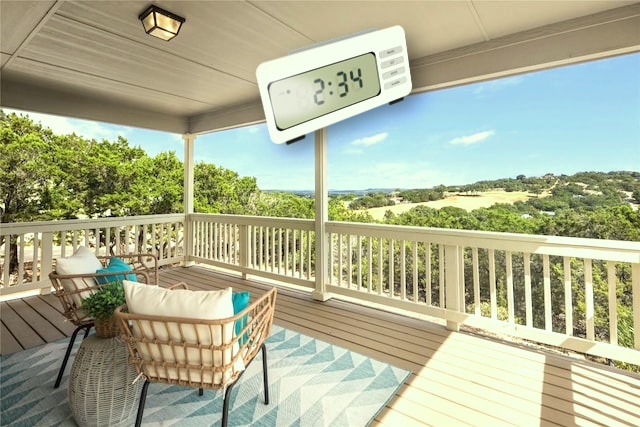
2,34
